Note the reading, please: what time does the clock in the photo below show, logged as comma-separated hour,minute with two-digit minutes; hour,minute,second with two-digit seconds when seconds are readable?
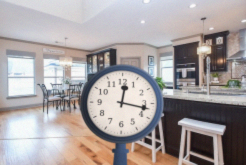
12,17
